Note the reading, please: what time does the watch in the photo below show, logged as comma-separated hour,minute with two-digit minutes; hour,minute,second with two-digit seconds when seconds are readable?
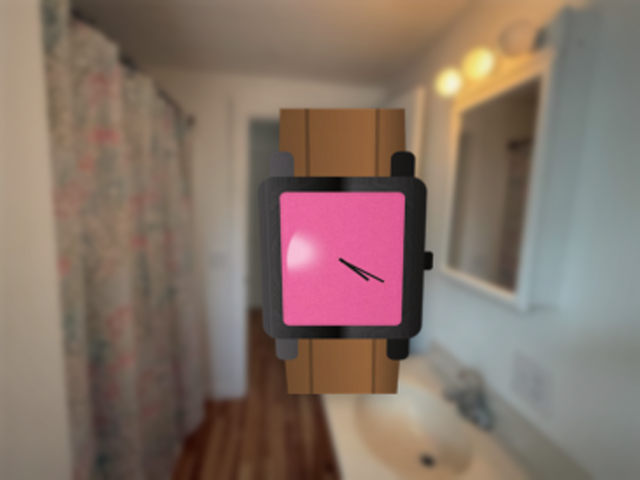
4,20
